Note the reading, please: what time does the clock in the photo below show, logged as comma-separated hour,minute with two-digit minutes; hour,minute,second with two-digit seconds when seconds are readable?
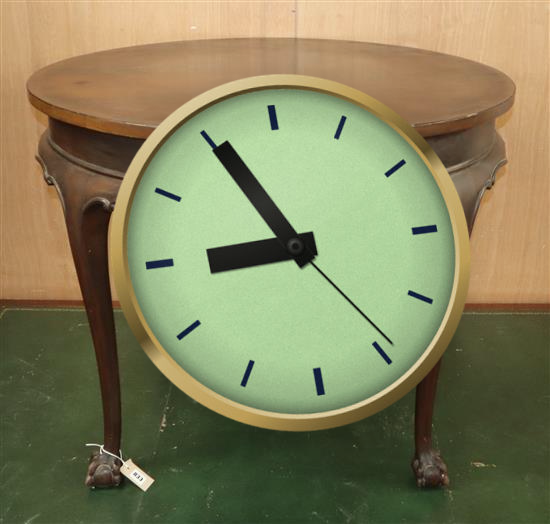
8,55,24
